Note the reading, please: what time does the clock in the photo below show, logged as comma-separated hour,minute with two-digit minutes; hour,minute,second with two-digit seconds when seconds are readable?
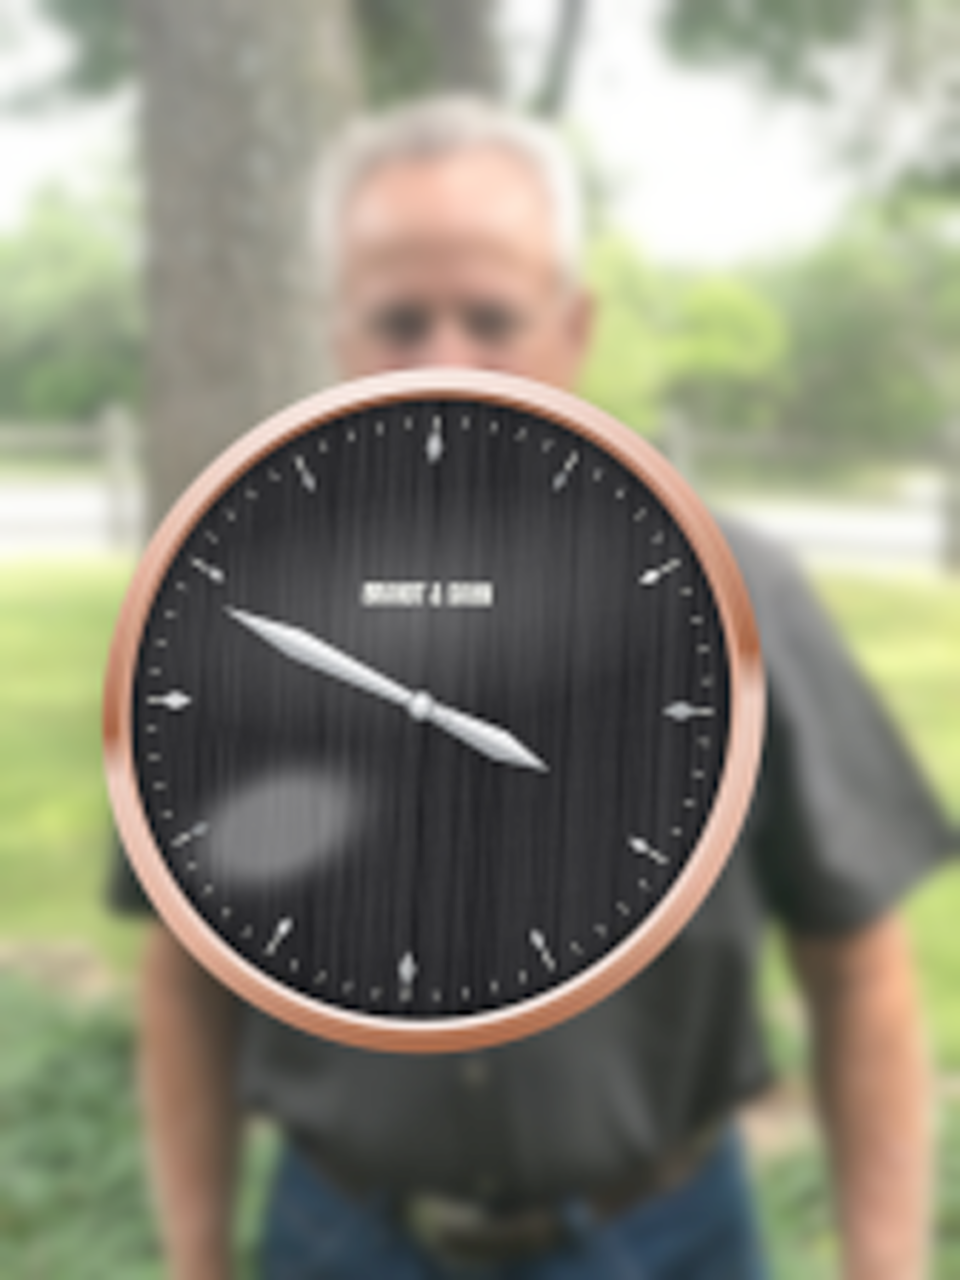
3,49
